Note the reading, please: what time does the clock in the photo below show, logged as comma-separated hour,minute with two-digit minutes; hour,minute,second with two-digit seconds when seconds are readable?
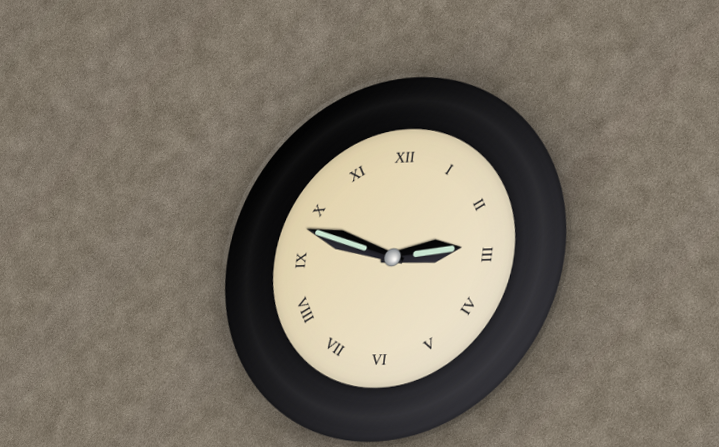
2,48
